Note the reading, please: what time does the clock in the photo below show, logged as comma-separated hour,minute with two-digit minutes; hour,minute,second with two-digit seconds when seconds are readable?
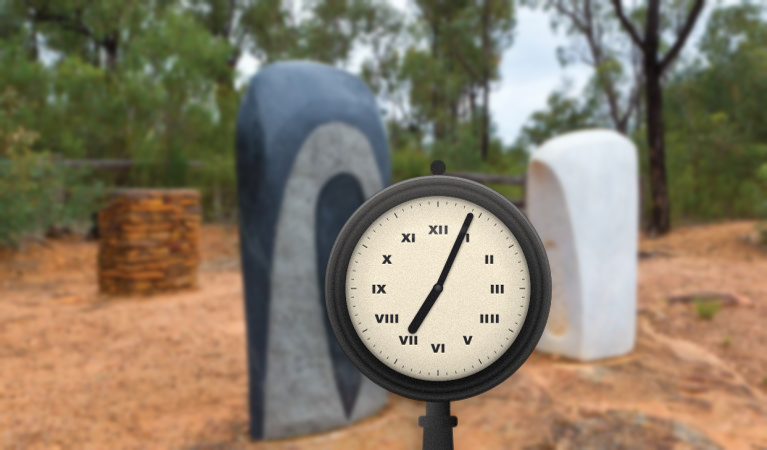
7,04
